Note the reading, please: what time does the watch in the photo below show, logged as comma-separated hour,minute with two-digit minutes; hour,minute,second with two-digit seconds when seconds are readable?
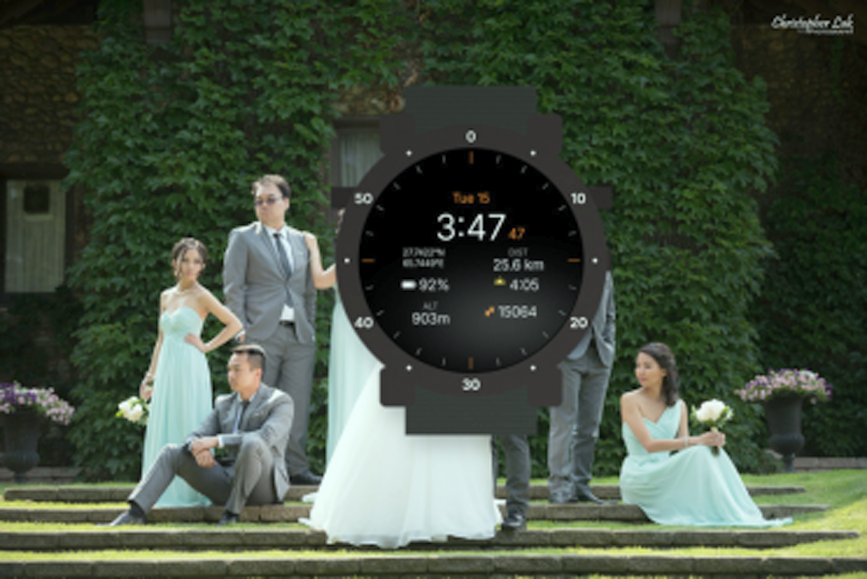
3,47
